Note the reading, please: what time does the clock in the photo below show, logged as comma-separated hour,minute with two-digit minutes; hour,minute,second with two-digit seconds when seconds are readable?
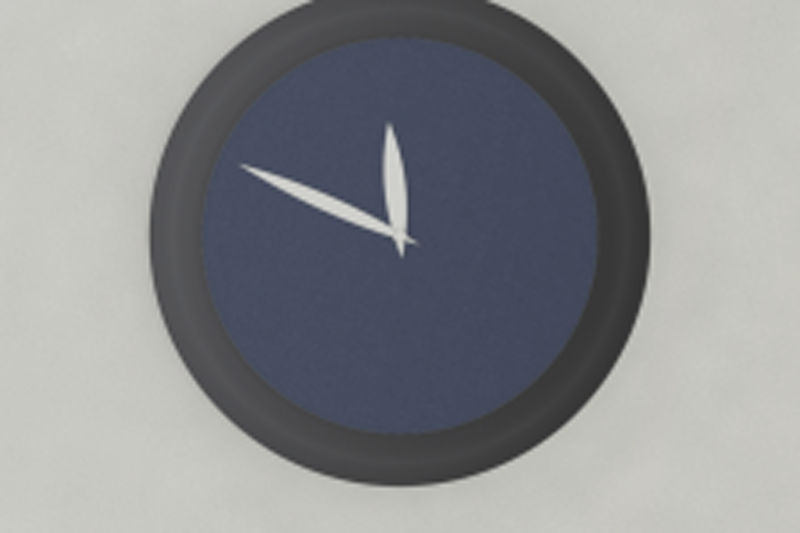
11,49
